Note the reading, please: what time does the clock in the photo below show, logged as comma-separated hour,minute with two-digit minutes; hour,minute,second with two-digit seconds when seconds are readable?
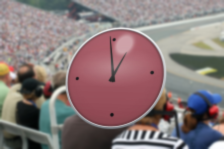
12,59
